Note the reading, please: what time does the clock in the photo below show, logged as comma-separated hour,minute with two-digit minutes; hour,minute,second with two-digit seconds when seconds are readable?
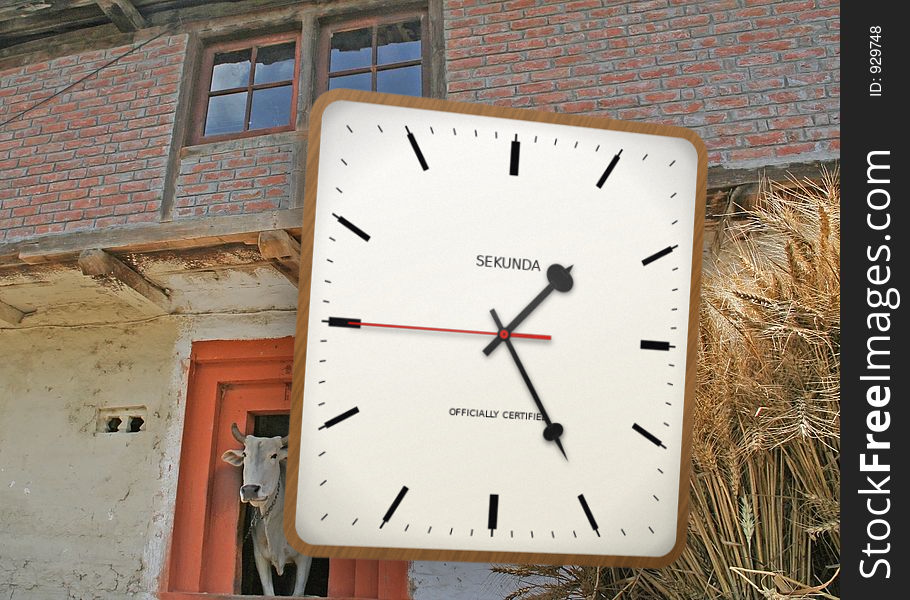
1,24,45
